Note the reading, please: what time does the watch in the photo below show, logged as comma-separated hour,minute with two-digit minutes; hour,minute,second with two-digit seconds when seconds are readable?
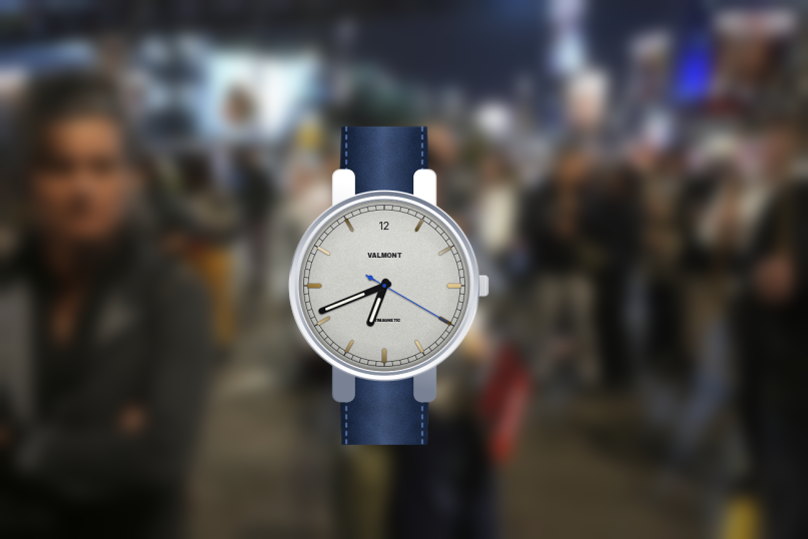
6,41,20
